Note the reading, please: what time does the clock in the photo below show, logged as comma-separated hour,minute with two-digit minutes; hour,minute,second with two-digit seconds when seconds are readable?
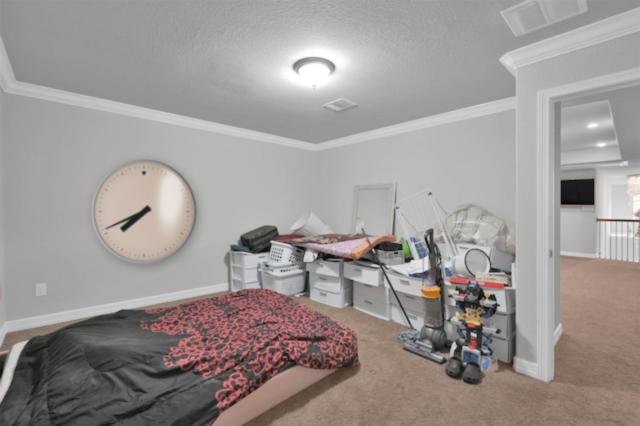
7,41
